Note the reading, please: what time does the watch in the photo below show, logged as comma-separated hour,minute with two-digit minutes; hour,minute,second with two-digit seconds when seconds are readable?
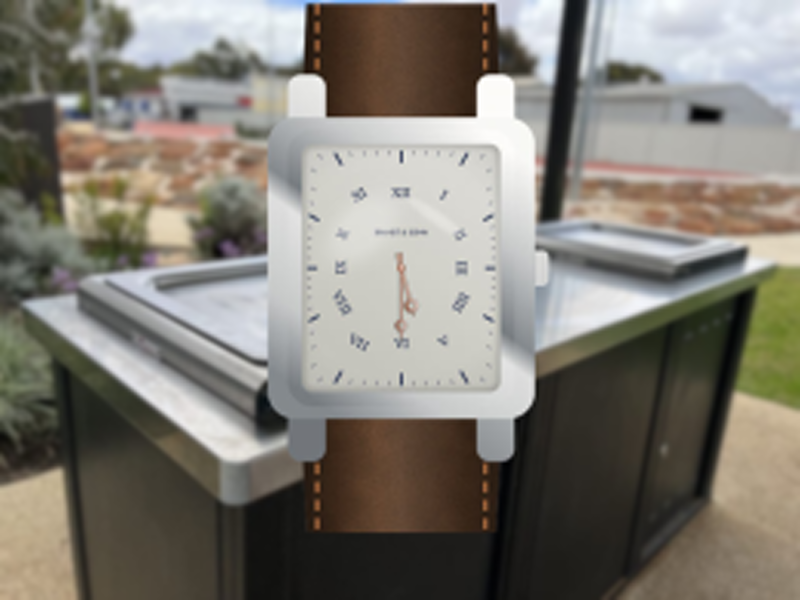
5,30
